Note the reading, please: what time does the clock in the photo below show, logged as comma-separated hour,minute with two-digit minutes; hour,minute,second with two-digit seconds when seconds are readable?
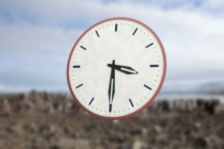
3,30
